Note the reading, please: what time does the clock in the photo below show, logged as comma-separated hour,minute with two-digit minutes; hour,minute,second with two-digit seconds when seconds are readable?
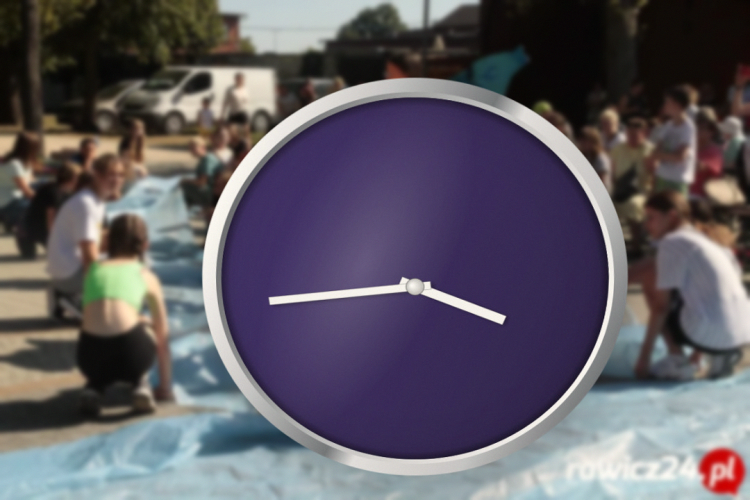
3,44
